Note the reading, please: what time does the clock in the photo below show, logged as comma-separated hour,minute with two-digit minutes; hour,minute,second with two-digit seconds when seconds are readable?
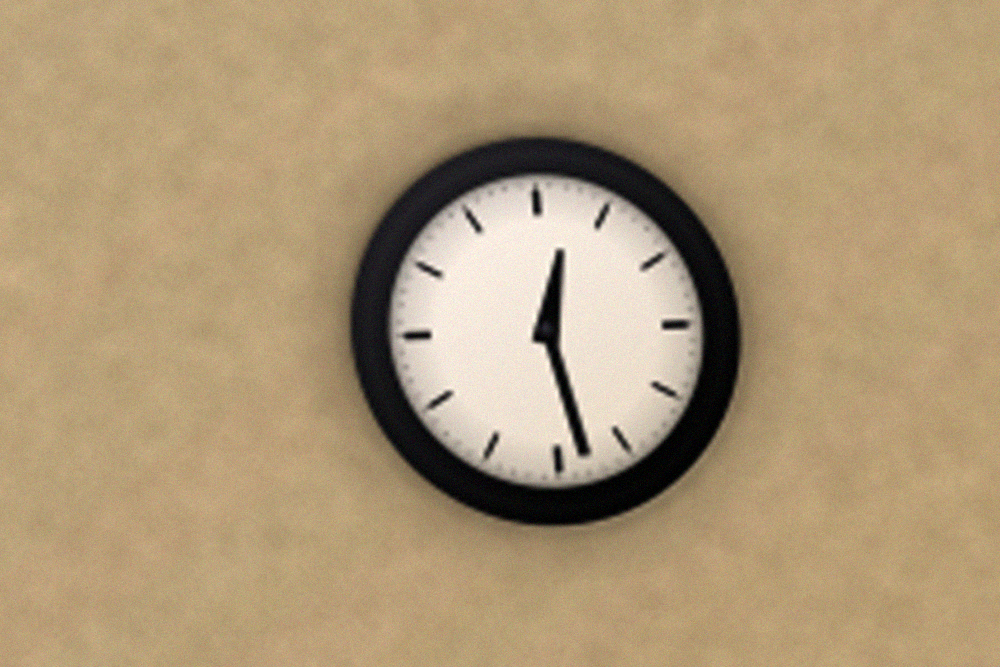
12,28
